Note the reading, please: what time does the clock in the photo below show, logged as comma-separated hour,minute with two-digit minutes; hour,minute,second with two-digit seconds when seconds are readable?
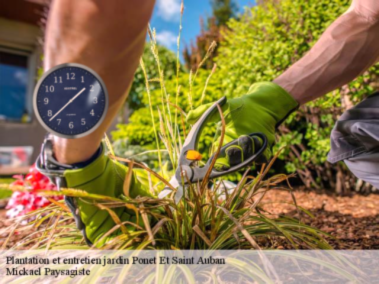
1,38
